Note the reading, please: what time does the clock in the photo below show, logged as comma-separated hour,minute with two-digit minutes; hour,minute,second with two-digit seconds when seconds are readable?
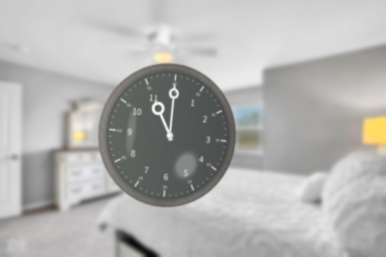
11,00
